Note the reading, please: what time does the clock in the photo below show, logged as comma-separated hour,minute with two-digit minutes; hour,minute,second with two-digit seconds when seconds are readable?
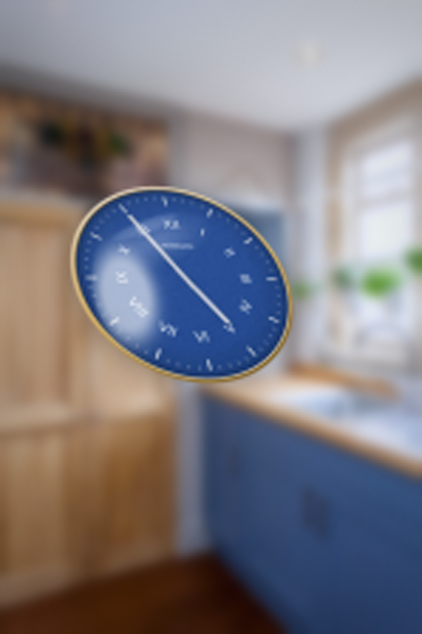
4,55
